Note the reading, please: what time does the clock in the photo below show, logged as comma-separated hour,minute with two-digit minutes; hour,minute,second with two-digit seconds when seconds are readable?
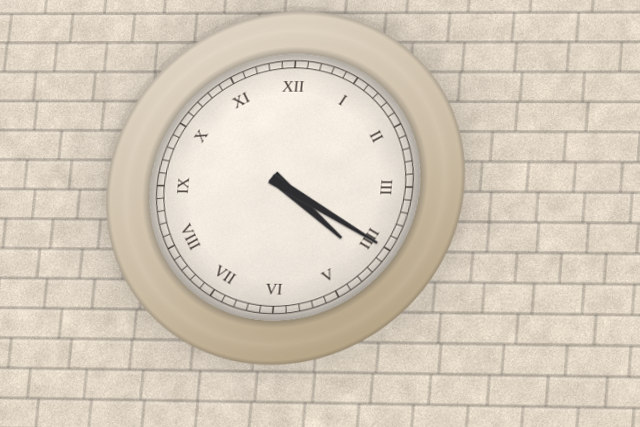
4,20
